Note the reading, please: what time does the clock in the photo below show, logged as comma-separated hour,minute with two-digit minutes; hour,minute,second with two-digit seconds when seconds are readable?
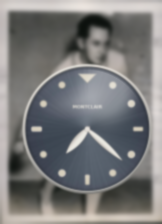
7,22
